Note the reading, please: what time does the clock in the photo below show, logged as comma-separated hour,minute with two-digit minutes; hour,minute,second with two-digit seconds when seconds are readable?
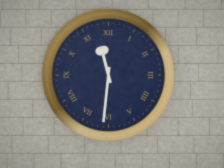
11,31
